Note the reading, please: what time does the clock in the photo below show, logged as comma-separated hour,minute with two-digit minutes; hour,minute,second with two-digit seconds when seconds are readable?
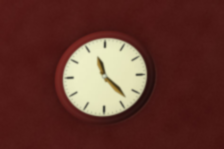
11,23
